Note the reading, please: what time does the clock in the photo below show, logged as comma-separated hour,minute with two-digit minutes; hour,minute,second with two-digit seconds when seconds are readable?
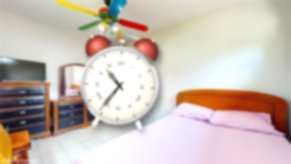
10,36
